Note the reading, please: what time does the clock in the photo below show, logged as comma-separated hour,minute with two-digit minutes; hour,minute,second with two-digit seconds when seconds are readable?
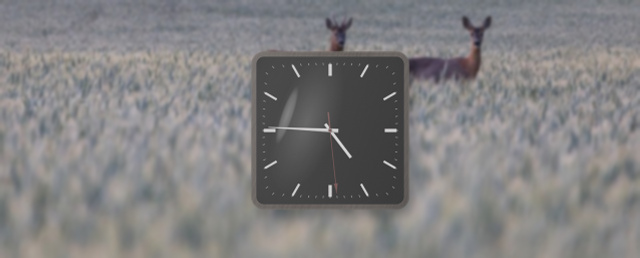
4,45,29
